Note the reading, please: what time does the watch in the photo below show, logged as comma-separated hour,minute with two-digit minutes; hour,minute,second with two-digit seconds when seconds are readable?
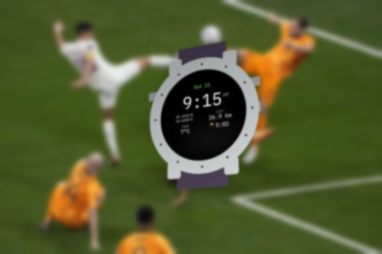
9,15
